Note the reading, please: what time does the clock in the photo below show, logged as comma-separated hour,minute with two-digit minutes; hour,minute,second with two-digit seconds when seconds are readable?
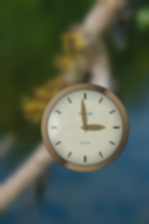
2,59
